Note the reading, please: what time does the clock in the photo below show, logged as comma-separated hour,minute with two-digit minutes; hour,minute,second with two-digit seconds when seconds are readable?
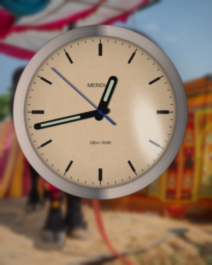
12,42,52
